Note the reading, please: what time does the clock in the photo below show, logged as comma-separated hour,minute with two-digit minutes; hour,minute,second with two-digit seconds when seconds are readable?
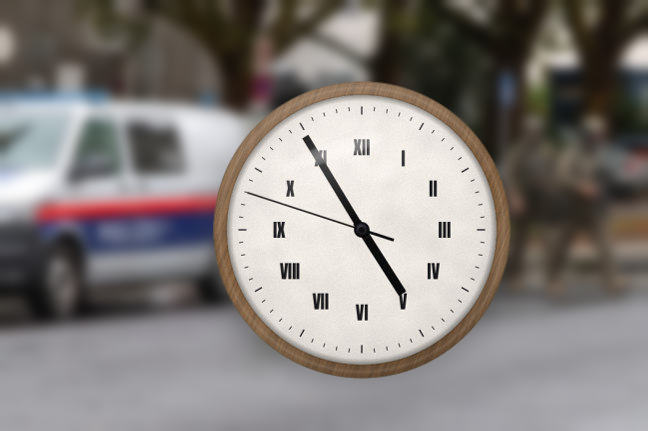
4,54,48
